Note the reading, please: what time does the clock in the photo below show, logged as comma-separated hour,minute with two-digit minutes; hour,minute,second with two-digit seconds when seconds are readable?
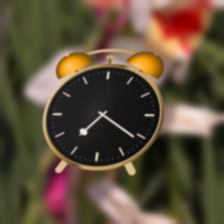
7,21
